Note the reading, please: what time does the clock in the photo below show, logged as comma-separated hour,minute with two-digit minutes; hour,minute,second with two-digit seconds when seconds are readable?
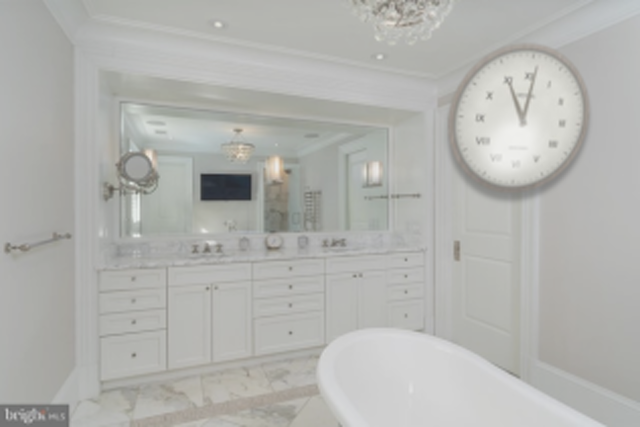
11,01
